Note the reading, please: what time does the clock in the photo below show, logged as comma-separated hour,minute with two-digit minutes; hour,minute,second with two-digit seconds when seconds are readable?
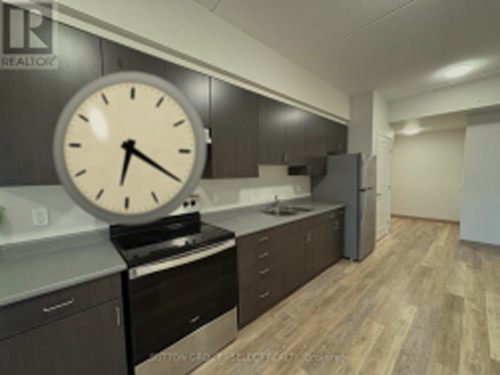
6,20
